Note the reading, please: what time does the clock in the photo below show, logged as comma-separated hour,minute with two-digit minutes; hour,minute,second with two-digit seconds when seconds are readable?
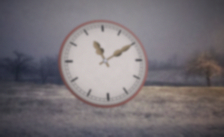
11,10
